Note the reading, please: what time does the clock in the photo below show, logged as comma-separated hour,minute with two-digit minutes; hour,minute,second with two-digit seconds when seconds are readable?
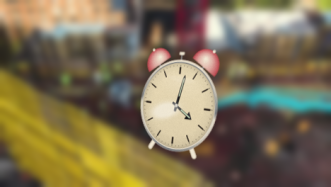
4,02
